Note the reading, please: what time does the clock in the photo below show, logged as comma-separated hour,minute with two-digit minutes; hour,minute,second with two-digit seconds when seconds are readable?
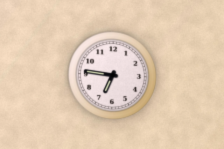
6,46
